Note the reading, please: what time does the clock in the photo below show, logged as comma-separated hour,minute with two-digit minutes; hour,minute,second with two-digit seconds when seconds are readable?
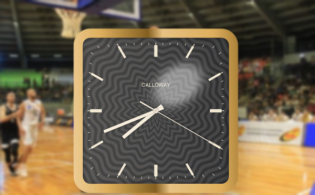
7,41,20
